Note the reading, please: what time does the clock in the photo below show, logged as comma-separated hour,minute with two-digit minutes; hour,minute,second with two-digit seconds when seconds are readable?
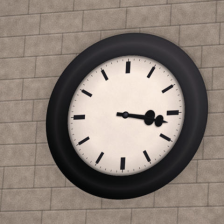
3,17
